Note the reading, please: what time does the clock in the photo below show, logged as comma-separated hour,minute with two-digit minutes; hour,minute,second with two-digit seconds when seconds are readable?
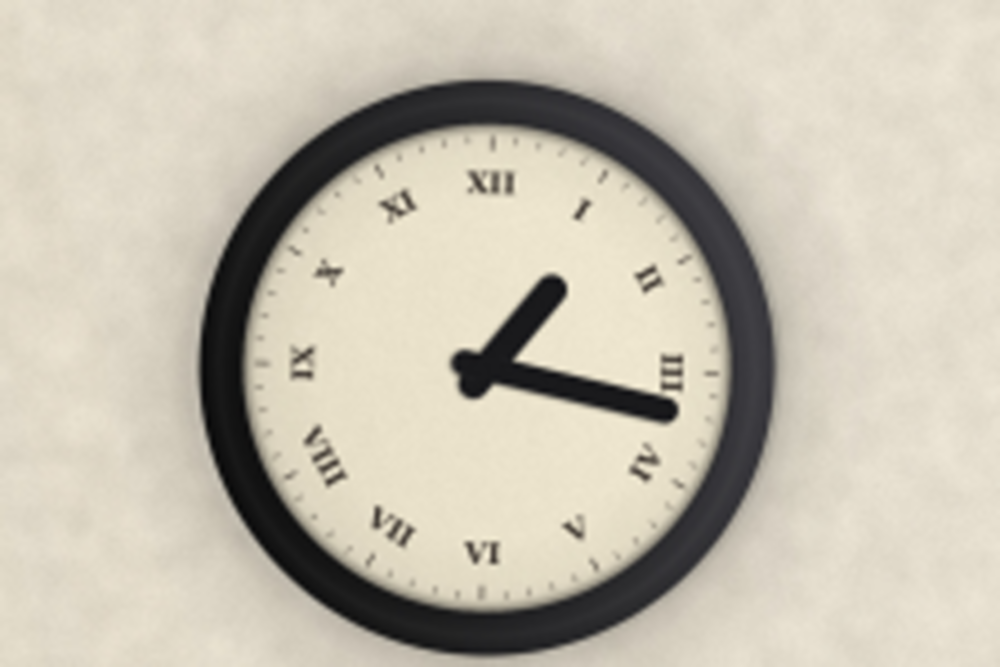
1,17
